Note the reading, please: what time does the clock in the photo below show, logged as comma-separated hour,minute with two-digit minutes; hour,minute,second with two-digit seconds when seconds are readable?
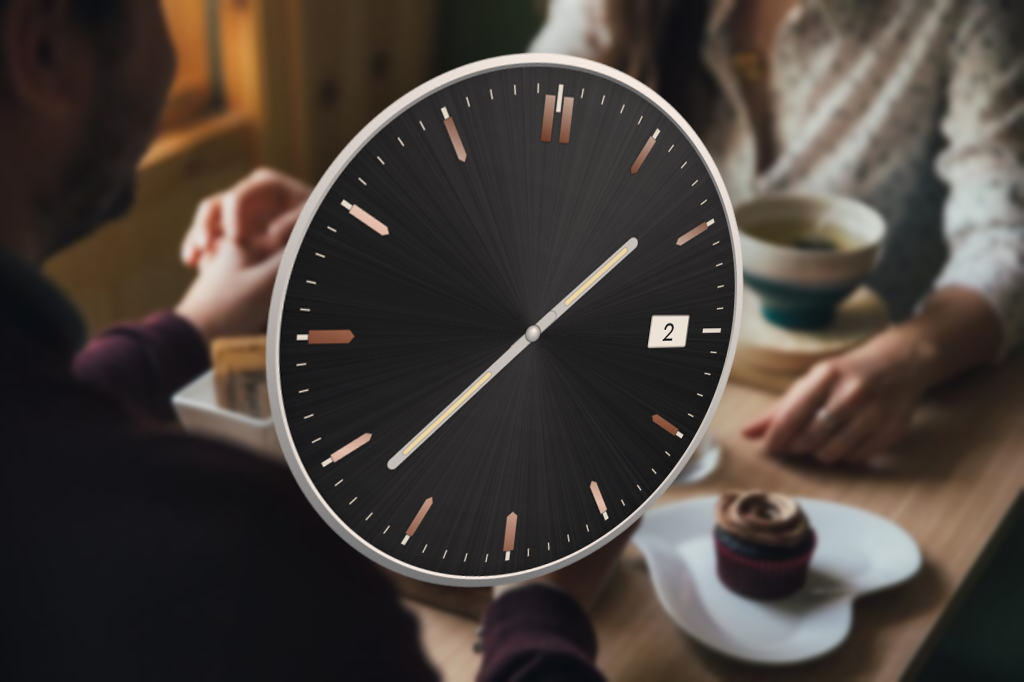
1,38
